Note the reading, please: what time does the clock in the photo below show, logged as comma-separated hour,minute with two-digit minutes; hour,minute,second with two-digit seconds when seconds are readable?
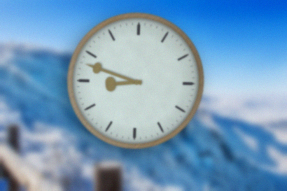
8,48
